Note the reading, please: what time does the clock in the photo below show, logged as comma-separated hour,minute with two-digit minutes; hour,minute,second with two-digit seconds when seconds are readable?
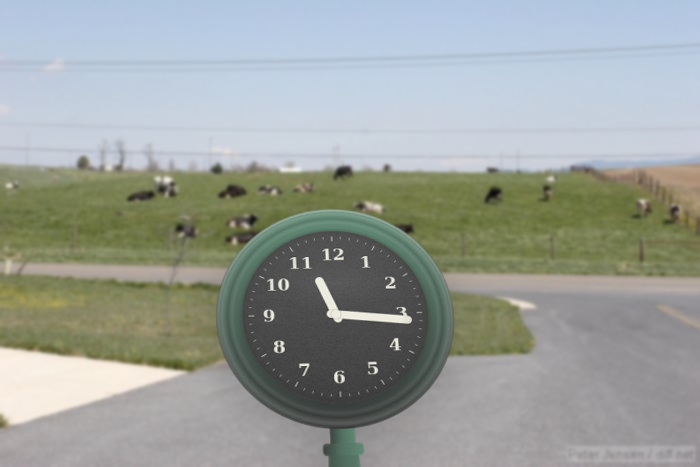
11,16
